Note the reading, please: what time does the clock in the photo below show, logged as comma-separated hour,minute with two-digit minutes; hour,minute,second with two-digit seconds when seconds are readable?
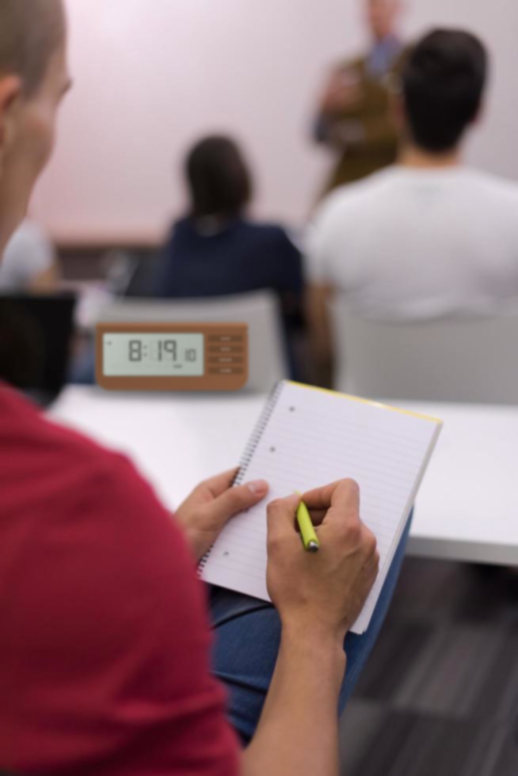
8,19
